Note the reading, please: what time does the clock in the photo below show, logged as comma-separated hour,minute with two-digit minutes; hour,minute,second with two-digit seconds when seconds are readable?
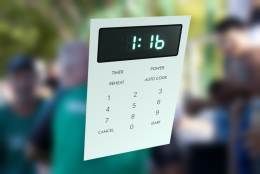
1,16
